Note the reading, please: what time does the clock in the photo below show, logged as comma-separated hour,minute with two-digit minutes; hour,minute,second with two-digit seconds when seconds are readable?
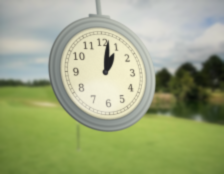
1,02
